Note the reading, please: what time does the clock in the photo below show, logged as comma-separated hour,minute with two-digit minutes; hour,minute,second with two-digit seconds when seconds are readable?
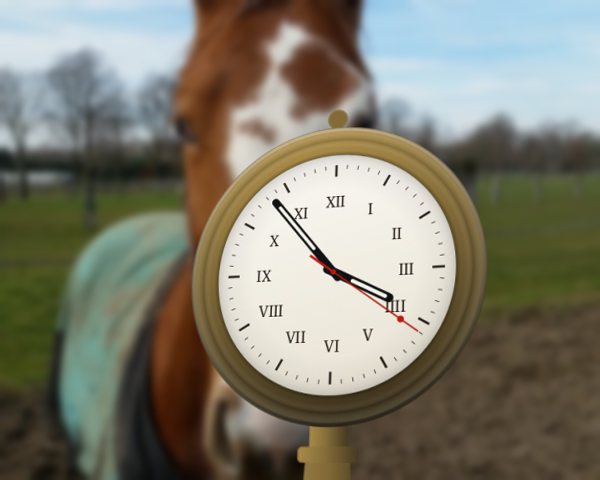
3,53,21
